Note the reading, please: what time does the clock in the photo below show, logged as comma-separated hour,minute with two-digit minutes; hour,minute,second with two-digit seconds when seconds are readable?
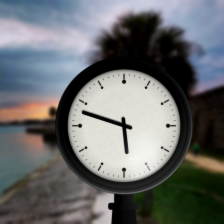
5,48
